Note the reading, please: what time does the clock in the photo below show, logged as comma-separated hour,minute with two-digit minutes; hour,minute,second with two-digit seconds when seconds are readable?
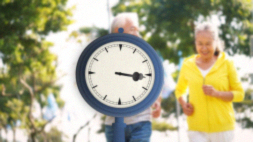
3,16
